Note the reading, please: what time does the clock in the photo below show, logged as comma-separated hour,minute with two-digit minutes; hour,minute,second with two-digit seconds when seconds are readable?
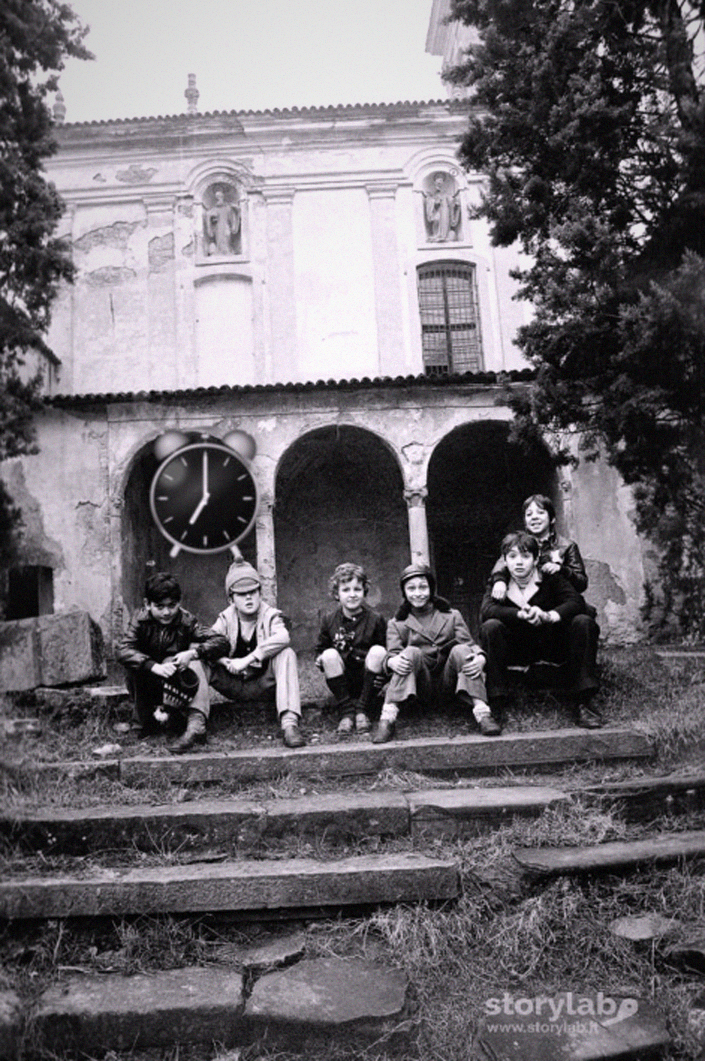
7,00
